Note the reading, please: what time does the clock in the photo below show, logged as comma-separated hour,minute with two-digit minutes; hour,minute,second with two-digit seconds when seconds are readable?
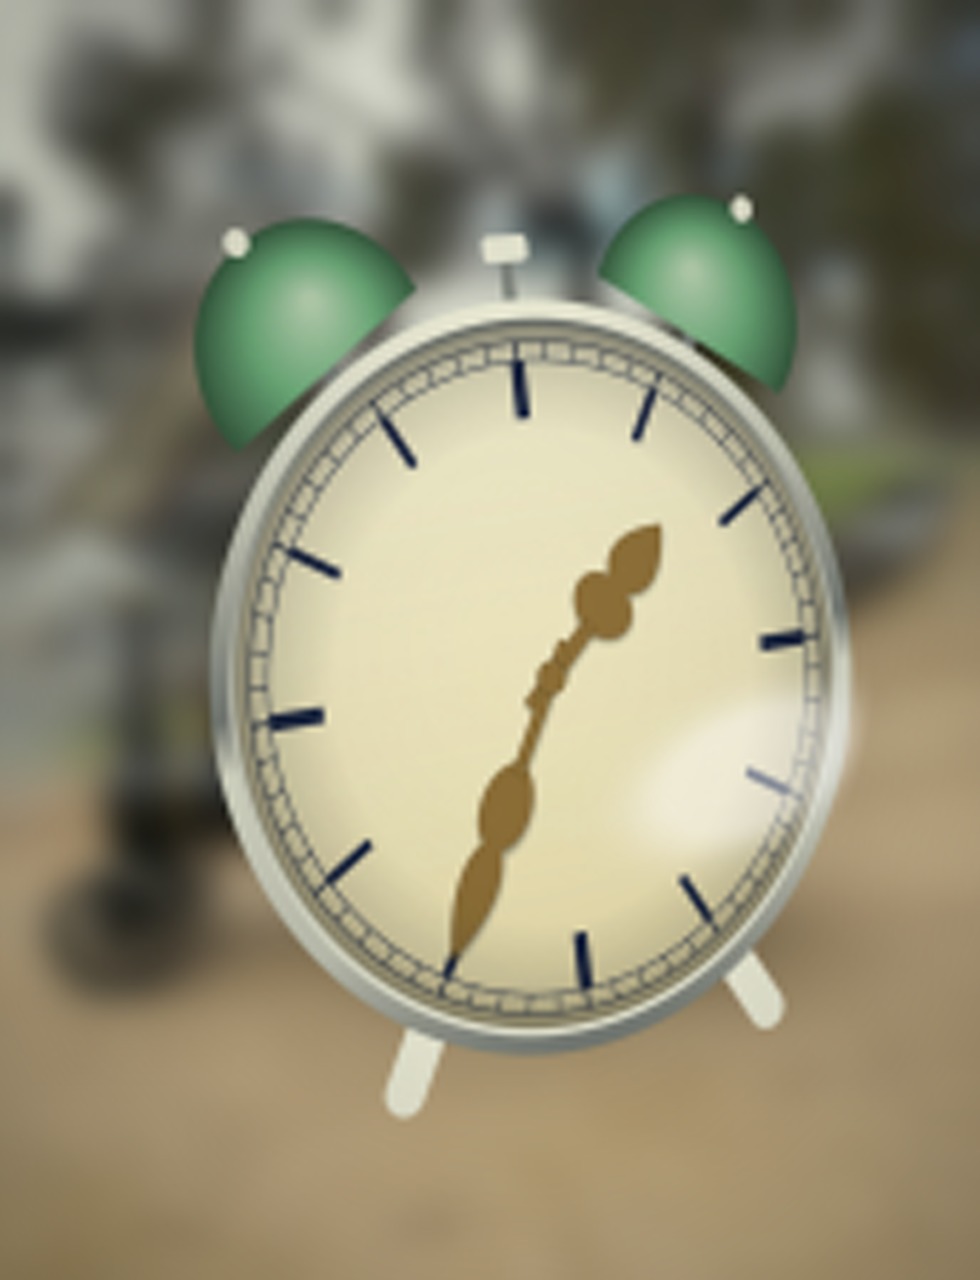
1,35
